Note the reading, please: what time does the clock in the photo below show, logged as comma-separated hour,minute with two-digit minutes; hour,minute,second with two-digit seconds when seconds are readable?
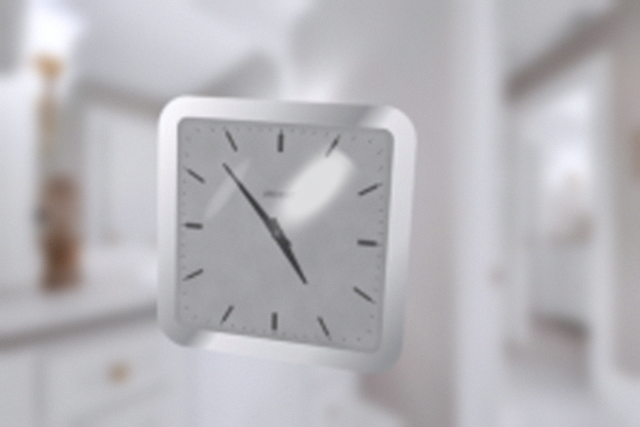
4,53
